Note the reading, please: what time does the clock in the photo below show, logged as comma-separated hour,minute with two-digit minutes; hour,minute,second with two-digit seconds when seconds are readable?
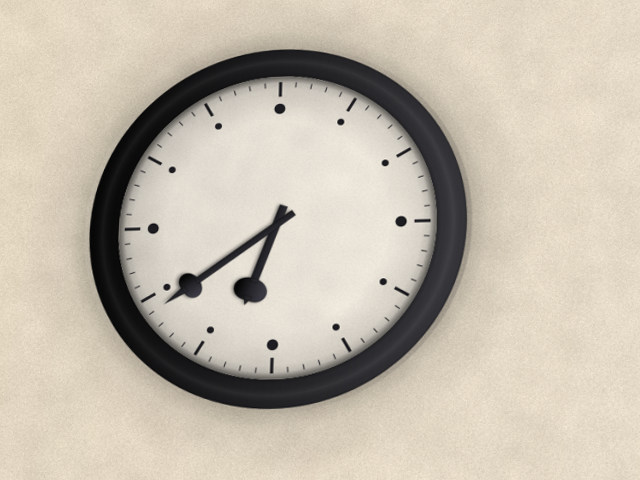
6,39
